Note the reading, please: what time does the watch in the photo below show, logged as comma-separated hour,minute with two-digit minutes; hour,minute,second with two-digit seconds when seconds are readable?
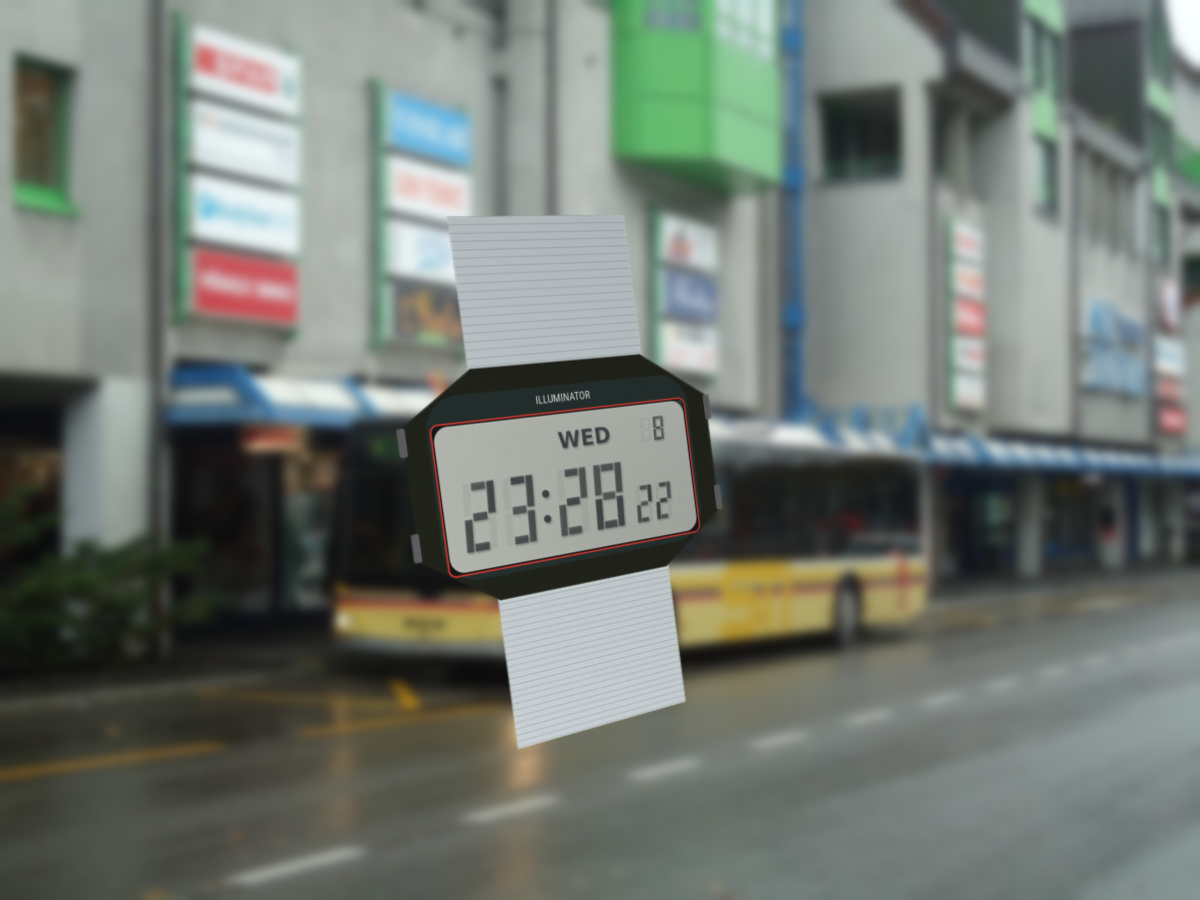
23,28,22
